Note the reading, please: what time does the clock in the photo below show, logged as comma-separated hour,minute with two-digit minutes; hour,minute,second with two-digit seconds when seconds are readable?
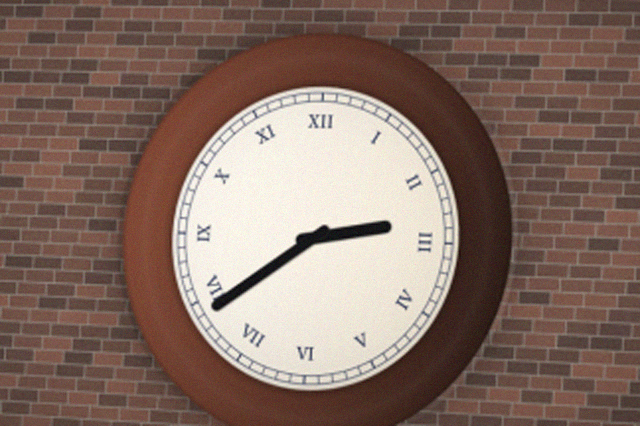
2,39
